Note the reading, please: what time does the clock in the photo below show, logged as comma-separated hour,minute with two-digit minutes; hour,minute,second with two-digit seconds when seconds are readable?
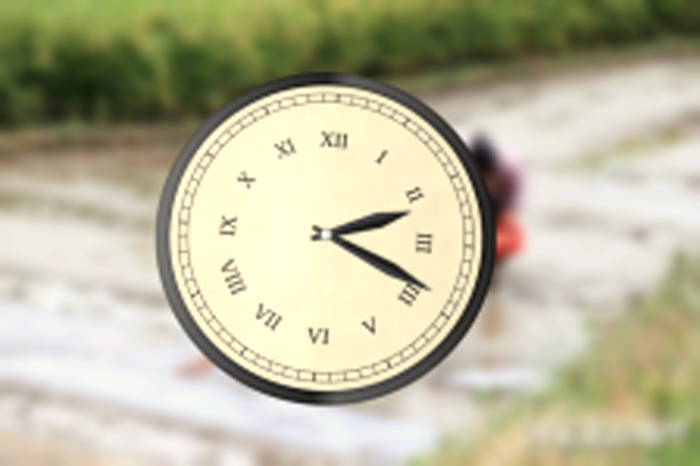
2,19
